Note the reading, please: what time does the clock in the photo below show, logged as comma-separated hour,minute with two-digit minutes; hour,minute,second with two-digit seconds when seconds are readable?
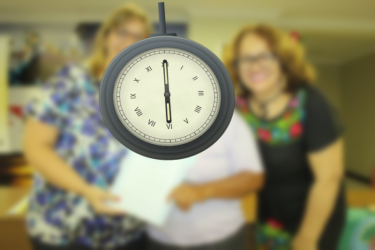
6,00
